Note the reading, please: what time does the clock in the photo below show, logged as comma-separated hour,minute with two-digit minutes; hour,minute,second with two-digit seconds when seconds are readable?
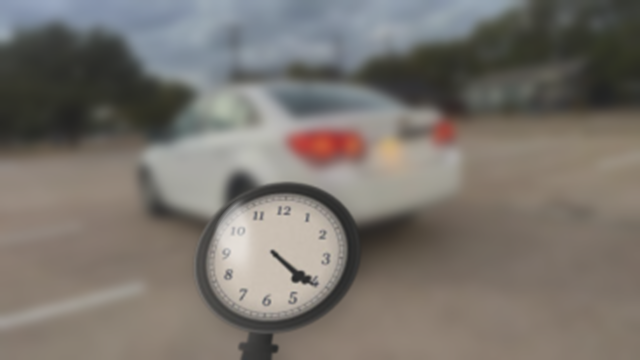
4,21
